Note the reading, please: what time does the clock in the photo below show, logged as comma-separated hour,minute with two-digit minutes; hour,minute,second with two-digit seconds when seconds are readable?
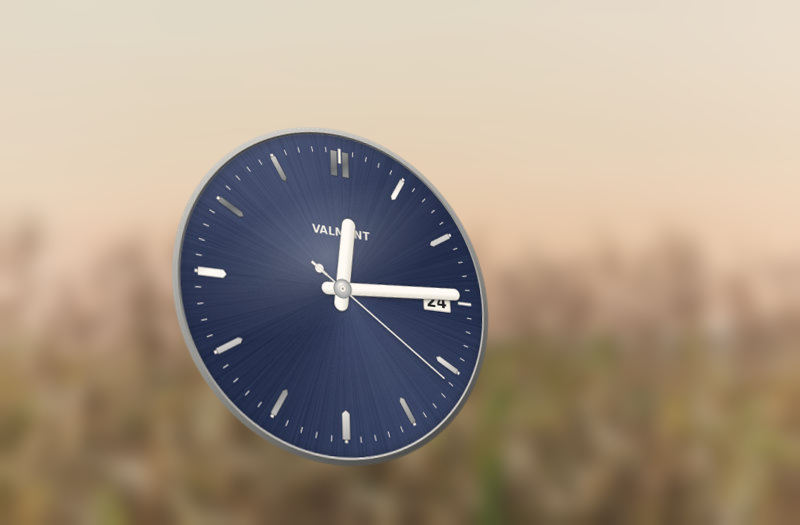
12,14,21
